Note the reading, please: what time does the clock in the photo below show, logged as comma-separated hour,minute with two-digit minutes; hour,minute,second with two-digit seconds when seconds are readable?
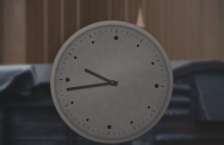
9,43
